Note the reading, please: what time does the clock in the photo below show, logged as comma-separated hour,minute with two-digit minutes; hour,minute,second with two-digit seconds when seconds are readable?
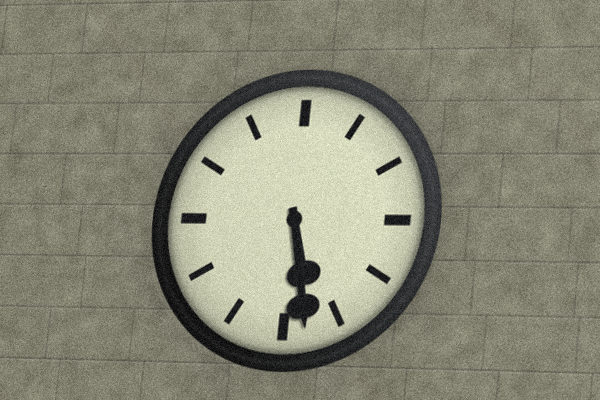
5,28
